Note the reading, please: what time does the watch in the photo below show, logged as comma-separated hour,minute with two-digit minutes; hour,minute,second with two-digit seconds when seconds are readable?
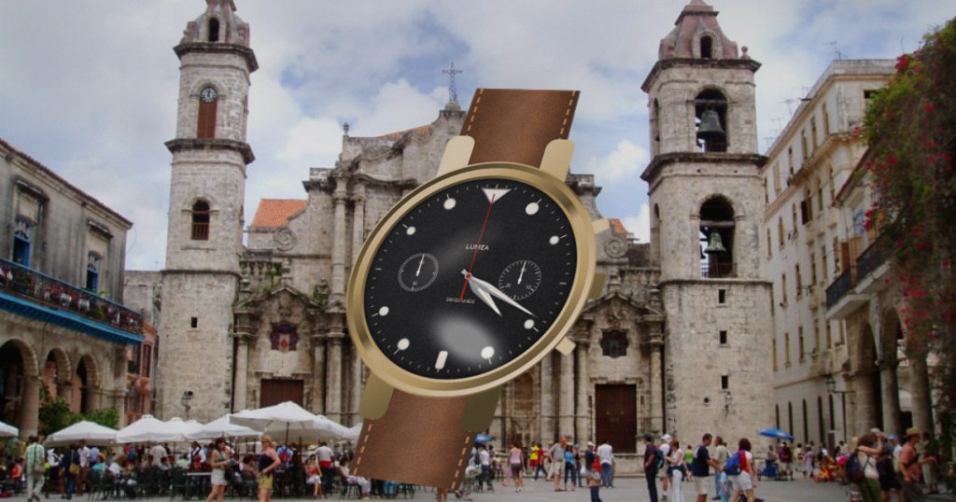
4,19
